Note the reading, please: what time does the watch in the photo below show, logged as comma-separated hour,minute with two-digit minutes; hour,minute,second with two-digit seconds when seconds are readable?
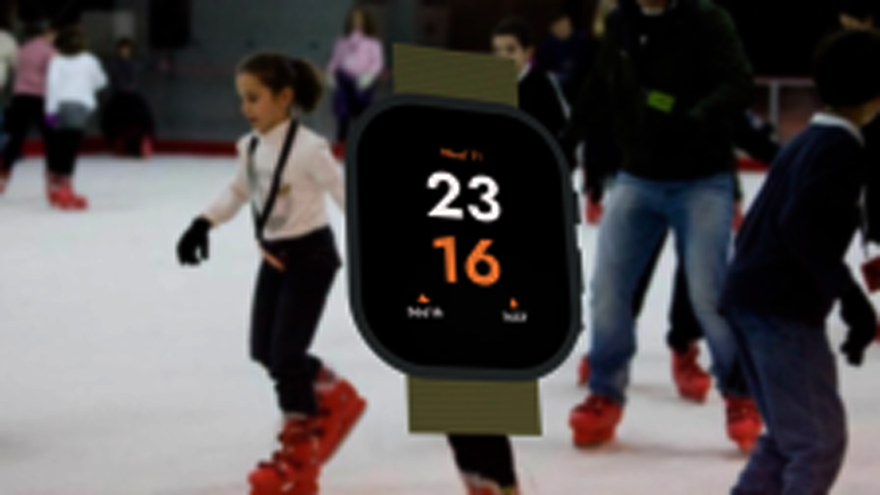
23,16
